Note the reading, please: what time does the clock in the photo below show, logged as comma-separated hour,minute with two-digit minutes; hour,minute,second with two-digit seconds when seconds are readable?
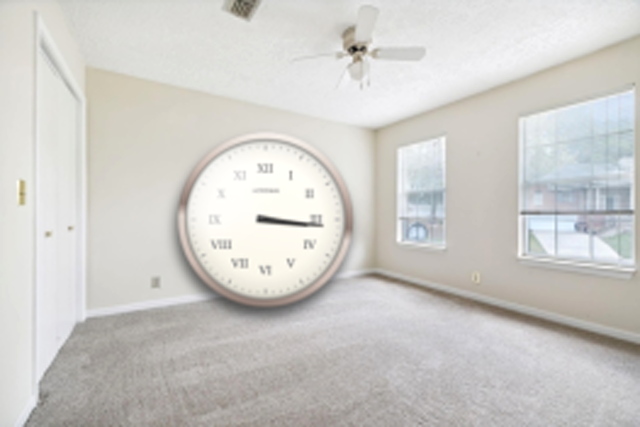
3,16
